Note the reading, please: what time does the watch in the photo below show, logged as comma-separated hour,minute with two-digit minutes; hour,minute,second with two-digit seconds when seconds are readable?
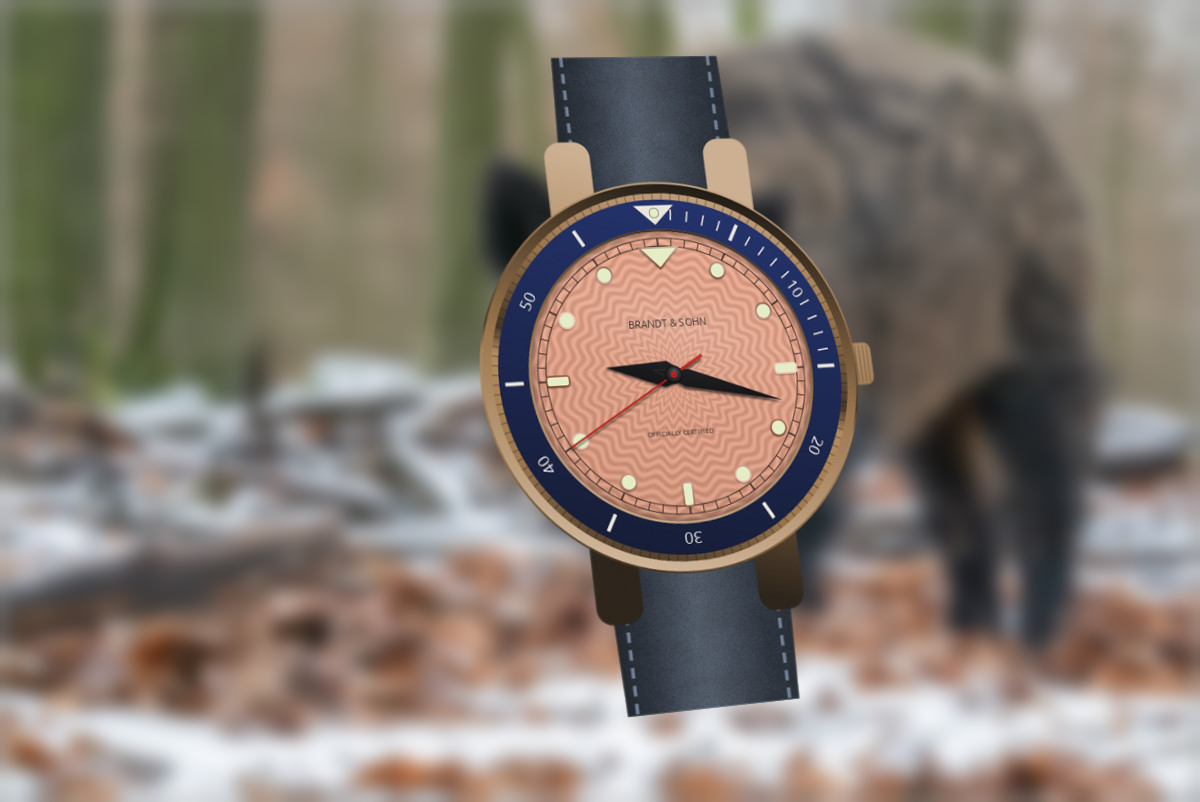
9,17,40
